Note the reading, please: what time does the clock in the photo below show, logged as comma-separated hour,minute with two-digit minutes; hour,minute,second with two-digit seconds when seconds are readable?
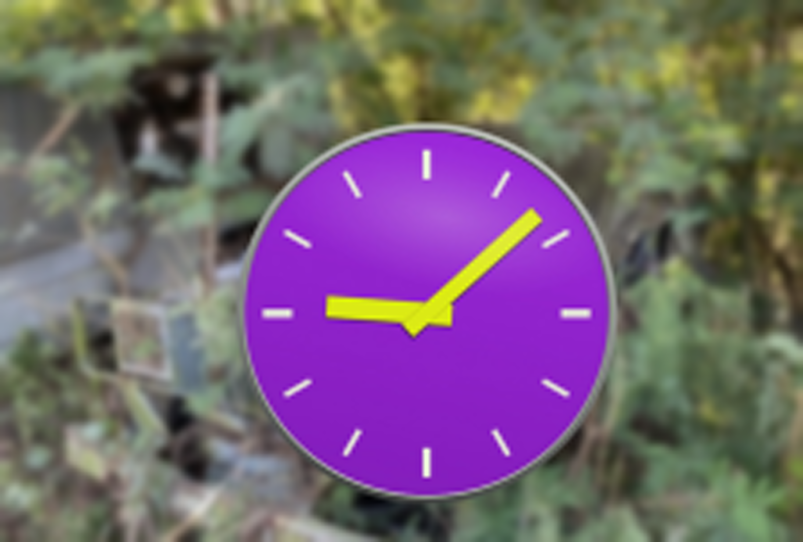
9,08
